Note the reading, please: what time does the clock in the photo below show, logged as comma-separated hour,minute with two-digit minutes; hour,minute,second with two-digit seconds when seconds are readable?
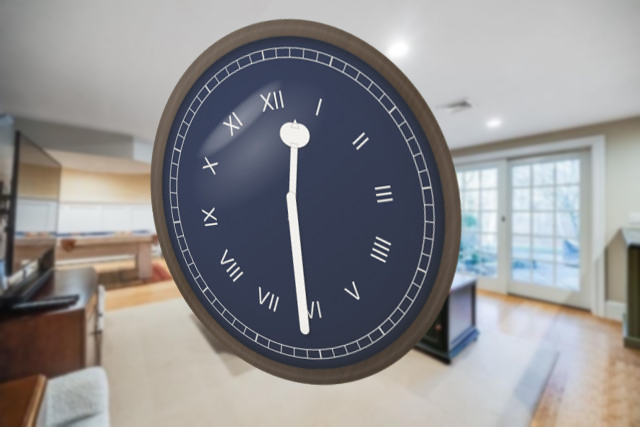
12,31
